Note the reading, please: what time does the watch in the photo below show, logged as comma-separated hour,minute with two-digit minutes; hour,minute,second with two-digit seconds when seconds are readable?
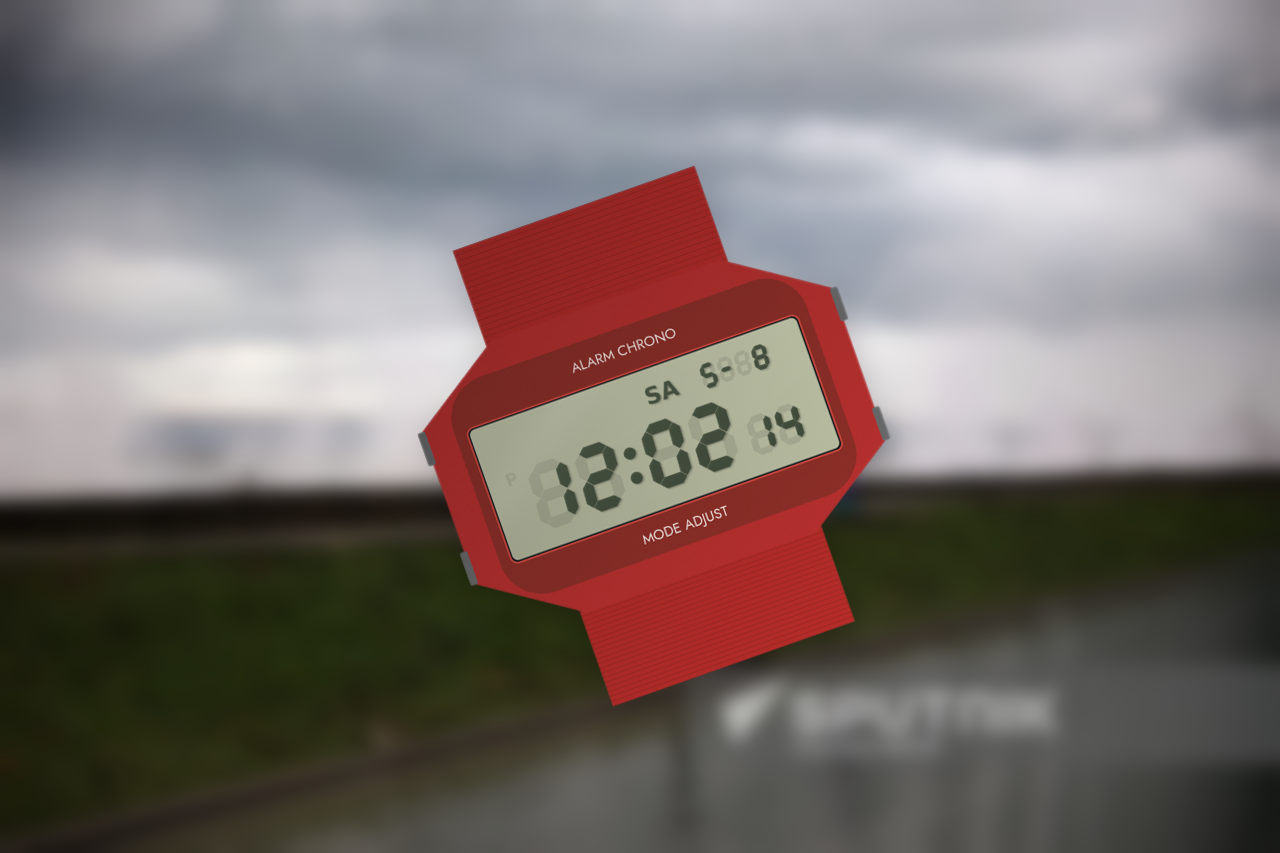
12,02,14
